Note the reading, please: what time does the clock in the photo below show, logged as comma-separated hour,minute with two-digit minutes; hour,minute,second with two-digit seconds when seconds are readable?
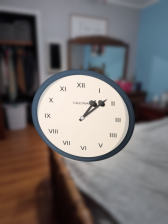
1,08
